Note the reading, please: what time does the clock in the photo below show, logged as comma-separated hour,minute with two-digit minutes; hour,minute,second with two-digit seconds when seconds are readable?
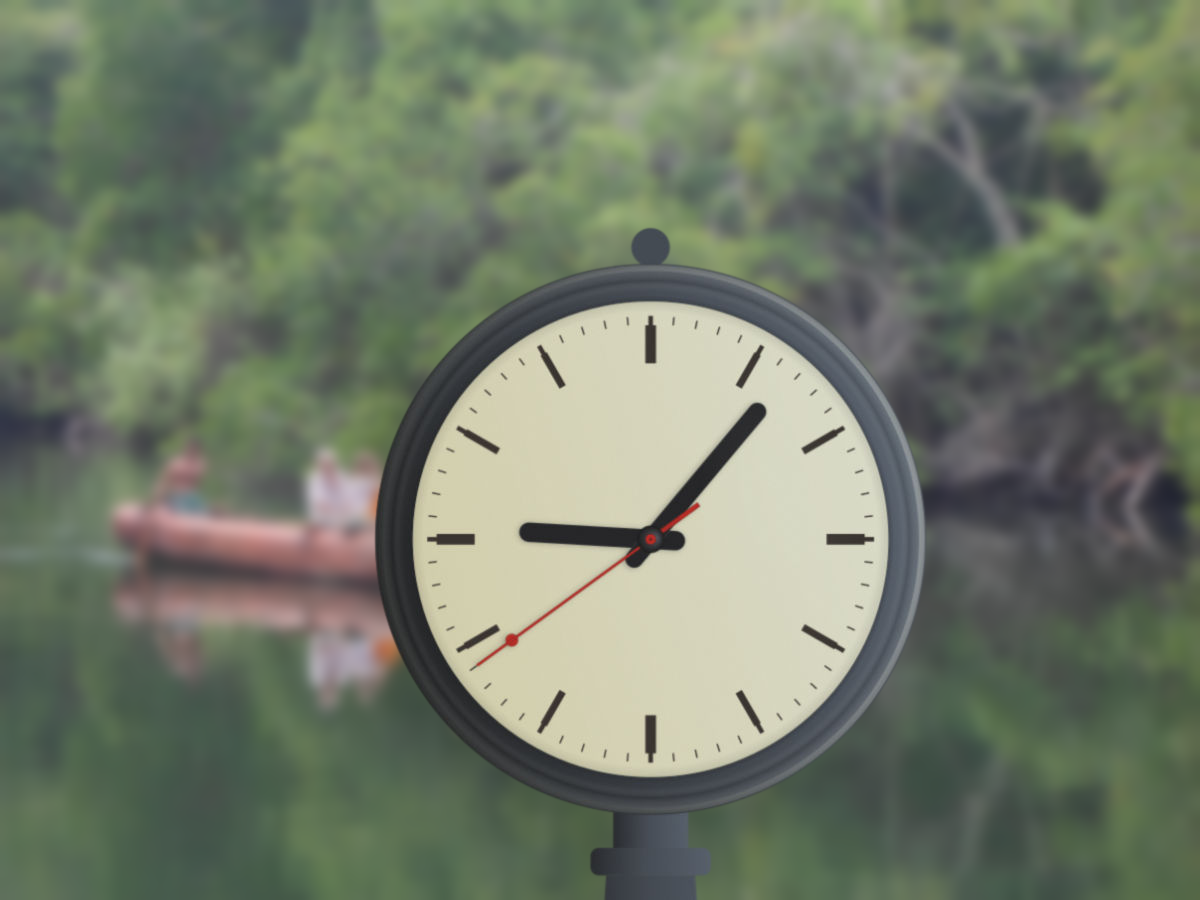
9,06,39
